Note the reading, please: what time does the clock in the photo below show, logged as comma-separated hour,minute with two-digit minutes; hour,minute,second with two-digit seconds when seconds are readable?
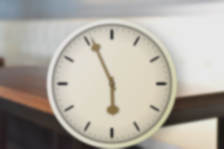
5,56
